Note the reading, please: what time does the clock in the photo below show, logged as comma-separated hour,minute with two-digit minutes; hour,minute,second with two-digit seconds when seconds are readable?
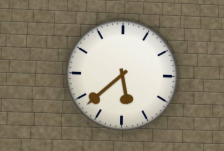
5,38
